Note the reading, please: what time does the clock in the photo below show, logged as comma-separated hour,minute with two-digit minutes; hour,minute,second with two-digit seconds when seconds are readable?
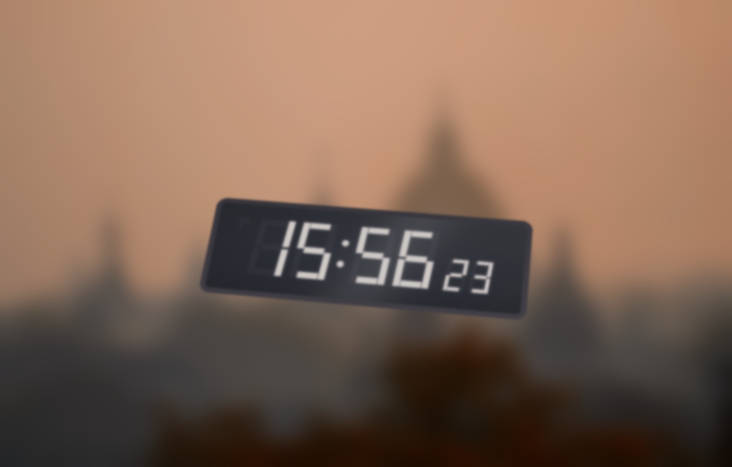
15,56,23
